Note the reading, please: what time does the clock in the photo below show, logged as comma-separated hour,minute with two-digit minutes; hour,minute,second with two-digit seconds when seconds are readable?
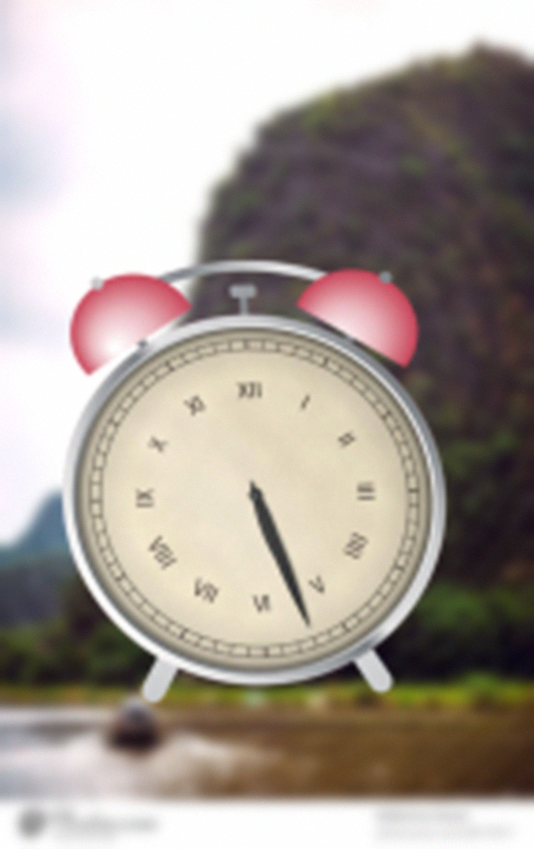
5,27
